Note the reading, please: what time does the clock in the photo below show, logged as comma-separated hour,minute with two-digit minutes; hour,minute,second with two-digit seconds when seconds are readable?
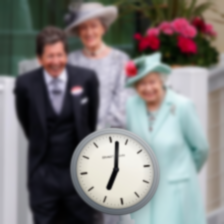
7,02
